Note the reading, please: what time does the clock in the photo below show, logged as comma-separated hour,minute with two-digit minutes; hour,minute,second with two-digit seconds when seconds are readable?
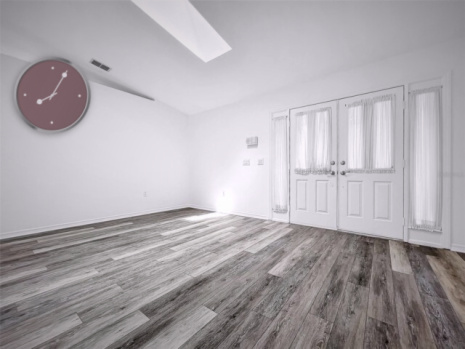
8,05
